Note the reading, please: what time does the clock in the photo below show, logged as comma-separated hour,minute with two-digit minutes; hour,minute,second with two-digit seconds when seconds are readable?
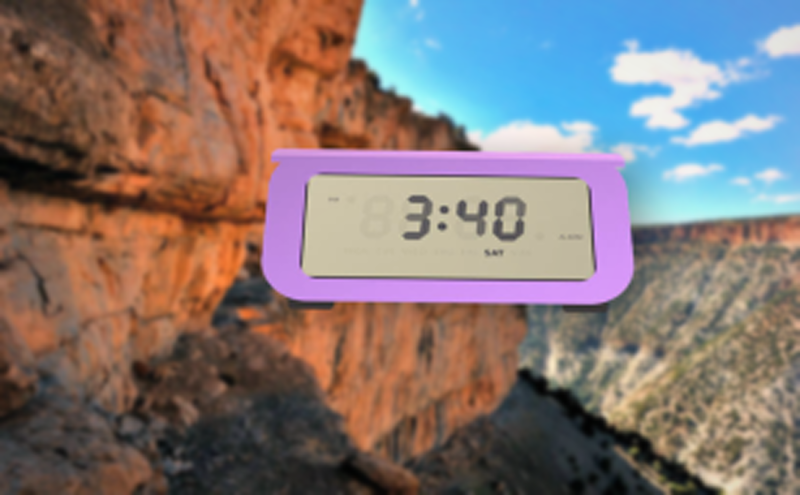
3,40
